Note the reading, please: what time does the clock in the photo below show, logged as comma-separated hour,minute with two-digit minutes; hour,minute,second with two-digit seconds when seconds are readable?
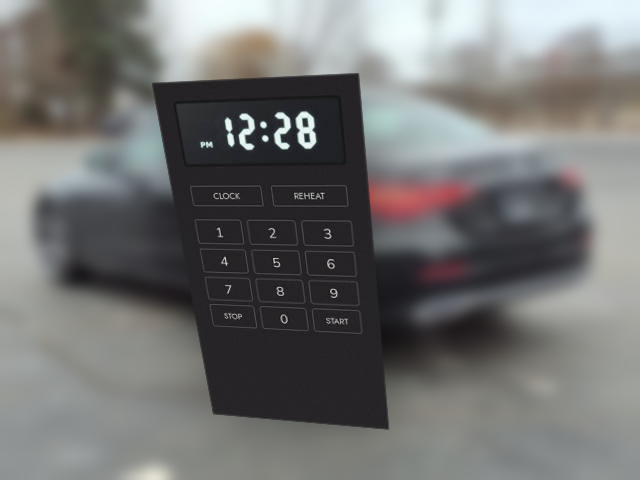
12,28
